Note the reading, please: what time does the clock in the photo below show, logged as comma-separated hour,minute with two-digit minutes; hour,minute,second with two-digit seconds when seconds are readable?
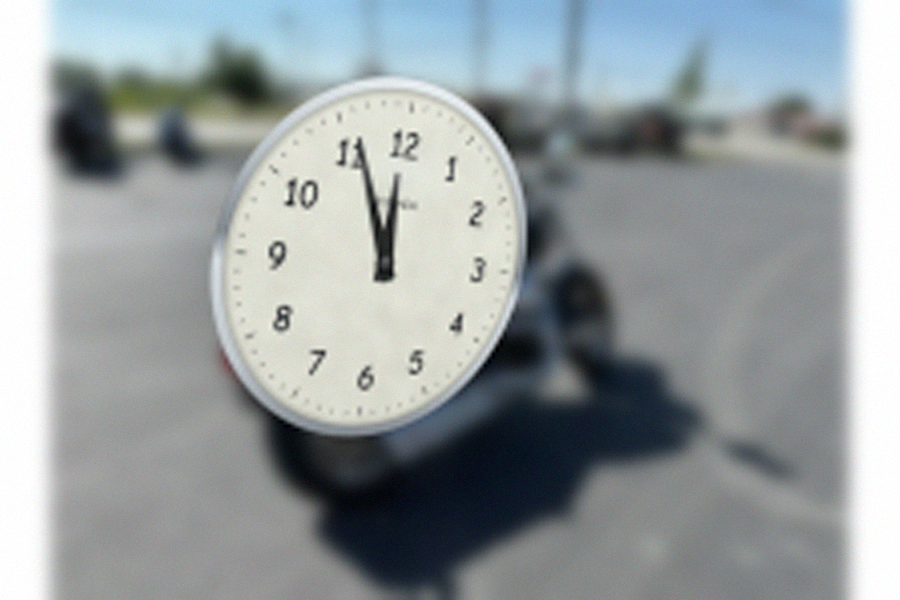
11,56
